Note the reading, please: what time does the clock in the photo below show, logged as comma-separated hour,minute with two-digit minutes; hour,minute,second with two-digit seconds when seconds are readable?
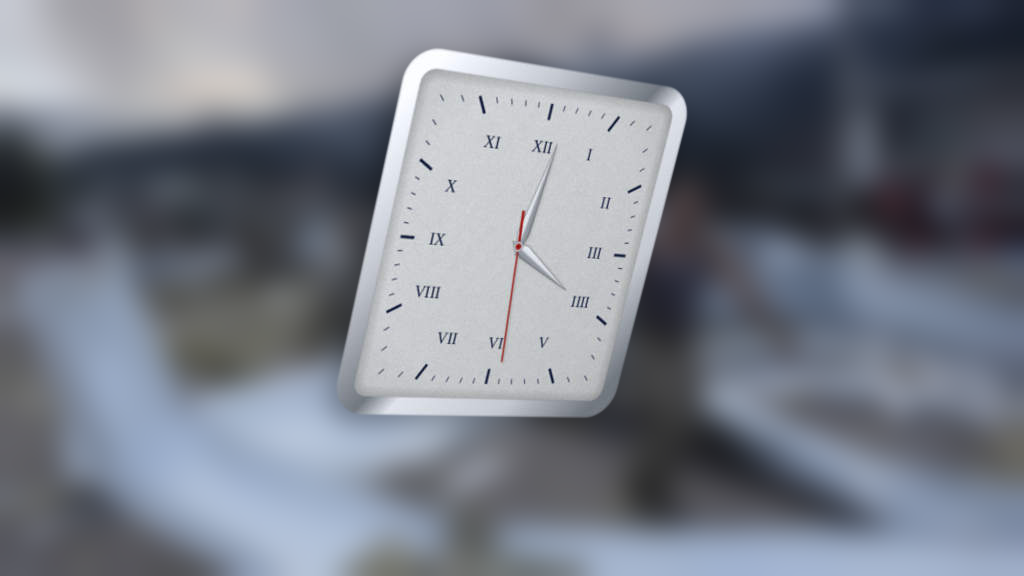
4,01,29
